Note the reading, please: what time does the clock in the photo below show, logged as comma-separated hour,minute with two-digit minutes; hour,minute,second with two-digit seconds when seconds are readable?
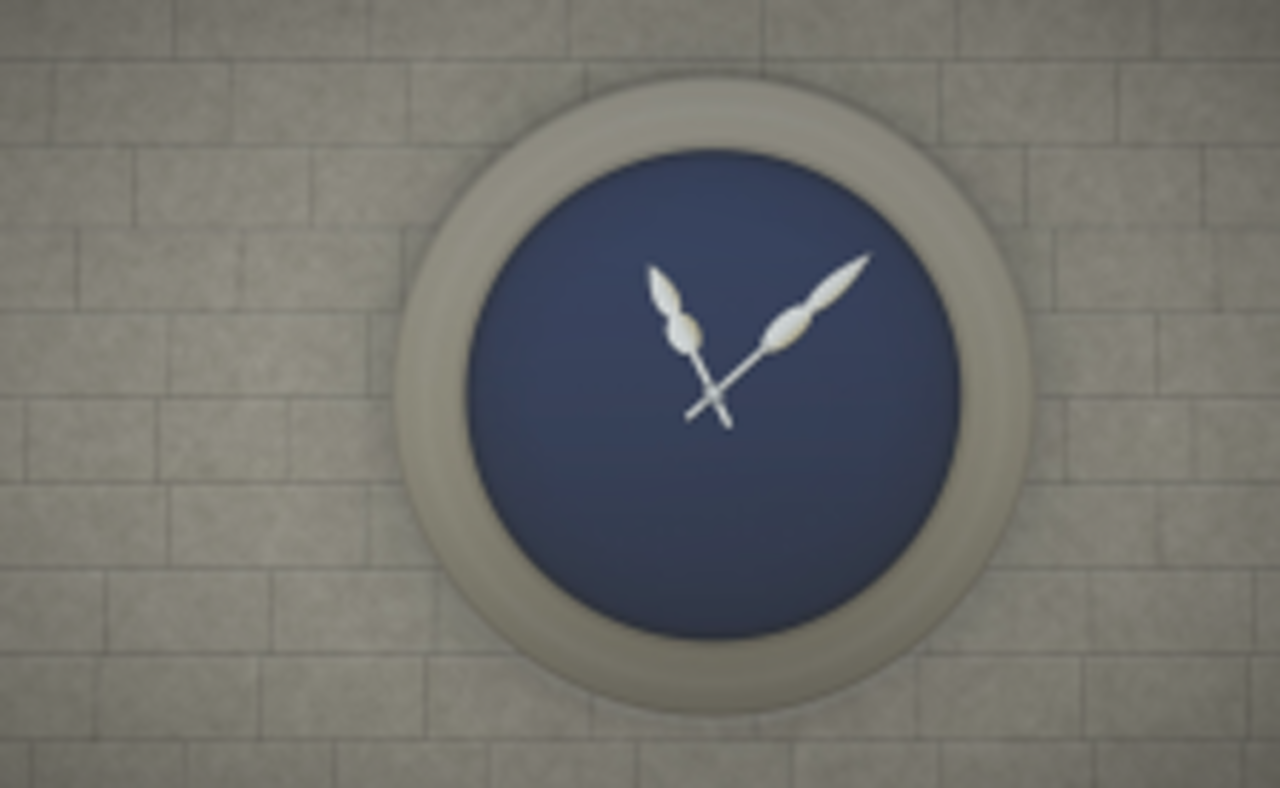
11,08
